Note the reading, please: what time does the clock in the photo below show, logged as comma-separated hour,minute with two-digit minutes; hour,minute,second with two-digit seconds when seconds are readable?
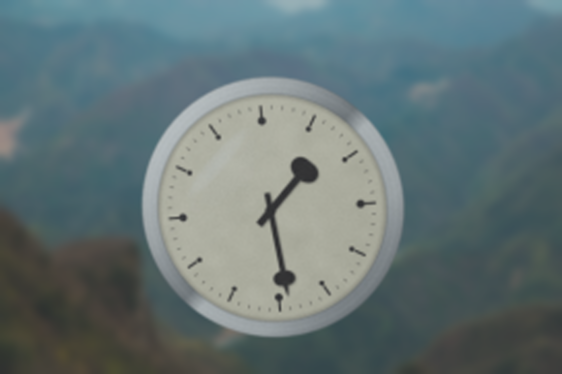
1,29
